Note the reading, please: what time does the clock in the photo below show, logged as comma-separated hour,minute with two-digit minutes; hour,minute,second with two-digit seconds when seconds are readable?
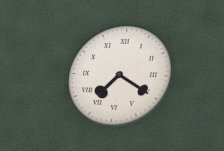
7,20
